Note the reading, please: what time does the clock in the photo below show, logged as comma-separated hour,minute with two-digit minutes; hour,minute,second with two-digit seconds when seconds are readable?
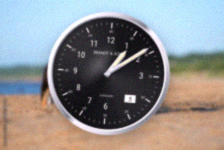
1,09
